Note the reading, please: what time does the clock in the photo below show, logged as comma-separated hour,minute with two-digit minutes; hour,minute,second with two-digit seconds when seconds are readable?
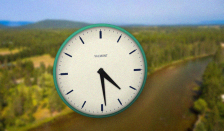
4,29
